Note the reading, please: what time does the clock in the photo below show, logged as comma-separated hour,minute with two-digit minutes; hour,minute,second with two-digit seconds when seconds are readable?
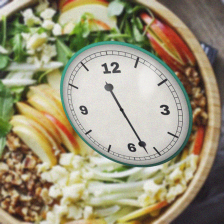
11,27
